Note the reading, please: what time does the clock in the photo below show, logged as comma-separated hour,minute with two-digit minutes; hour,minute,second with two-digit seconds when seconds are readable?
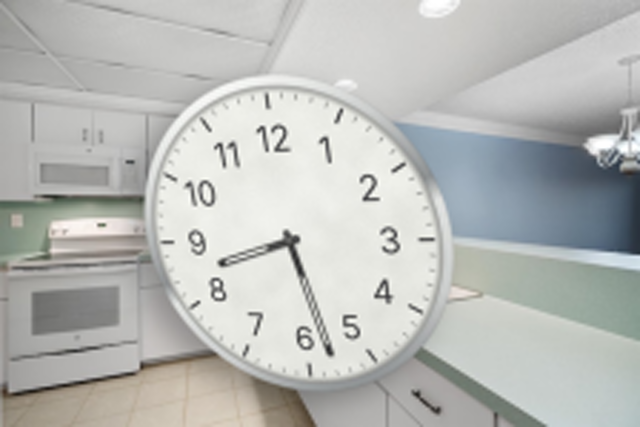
8,28
